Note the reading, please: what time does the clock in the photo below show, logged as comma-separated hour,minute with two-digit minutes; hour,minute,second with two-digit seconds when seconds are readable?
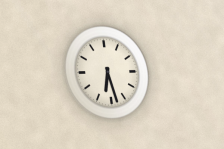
6,28
